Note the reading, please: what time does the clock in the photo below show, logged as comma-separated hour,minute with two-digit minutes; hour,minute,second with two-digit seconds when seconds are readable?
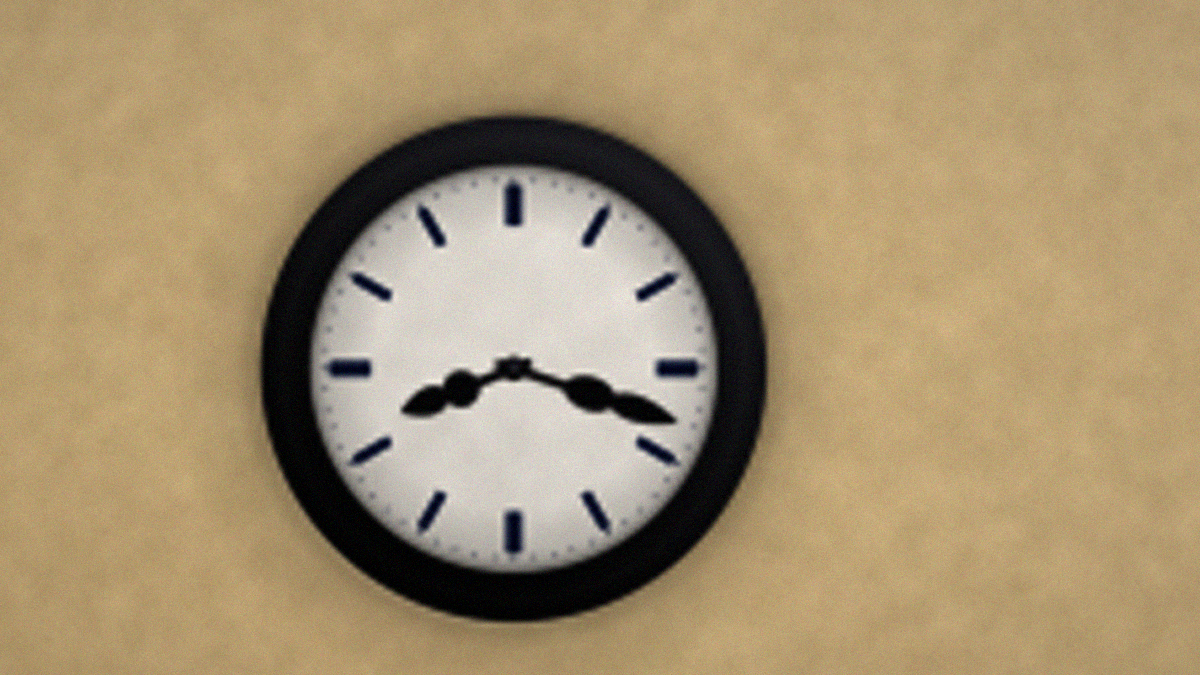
8,18
